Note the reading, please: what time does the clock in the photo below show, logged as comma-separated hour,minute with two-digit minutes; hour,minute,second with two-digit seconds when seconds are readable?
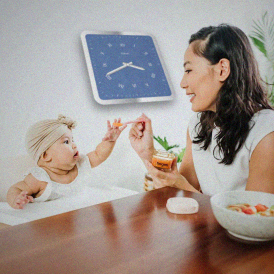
3,41
